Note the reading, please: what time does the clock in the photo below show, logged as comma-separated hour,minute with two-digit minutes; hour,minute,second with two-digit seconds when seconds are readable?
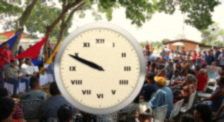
9,49
